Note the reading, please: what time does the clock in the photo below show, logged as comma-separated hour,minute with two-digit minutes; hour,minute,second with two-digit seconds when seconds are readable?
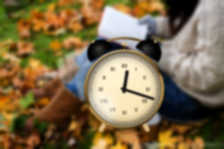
12,18
